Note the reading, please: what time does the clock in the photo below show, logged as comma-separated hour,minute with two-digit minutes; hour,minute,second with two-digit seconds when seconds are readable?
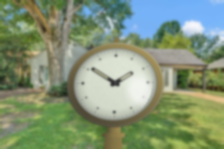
1,51
